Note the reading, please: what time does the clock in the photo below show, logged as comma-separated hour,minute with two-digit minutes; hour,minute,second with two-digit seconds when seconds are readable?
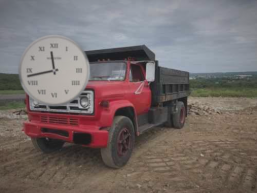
11,43
